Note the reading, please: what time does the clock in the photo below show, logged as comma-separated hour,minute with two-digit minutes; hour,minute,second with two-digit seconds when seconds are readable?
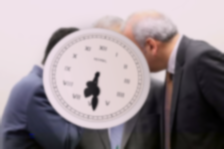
6,29
